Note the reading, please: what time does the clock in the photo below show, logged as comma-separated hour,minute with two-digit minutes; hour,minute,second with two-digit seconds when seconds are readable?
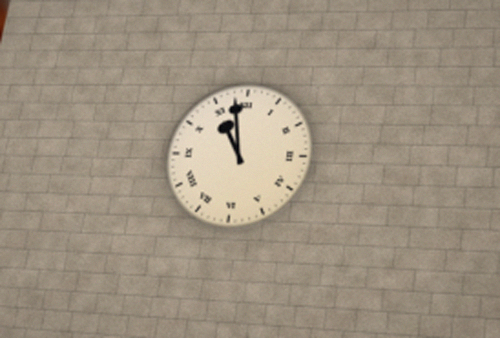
10,58
